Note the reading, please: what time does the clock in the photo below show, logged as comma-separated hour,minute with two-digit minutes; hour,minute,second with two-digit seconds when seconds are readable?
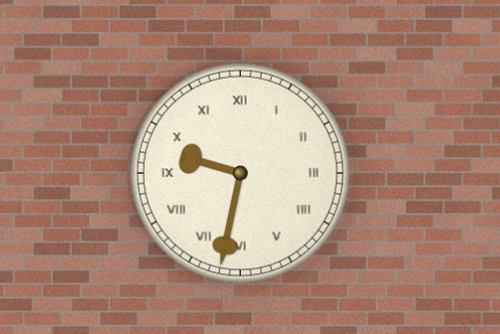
9,32
